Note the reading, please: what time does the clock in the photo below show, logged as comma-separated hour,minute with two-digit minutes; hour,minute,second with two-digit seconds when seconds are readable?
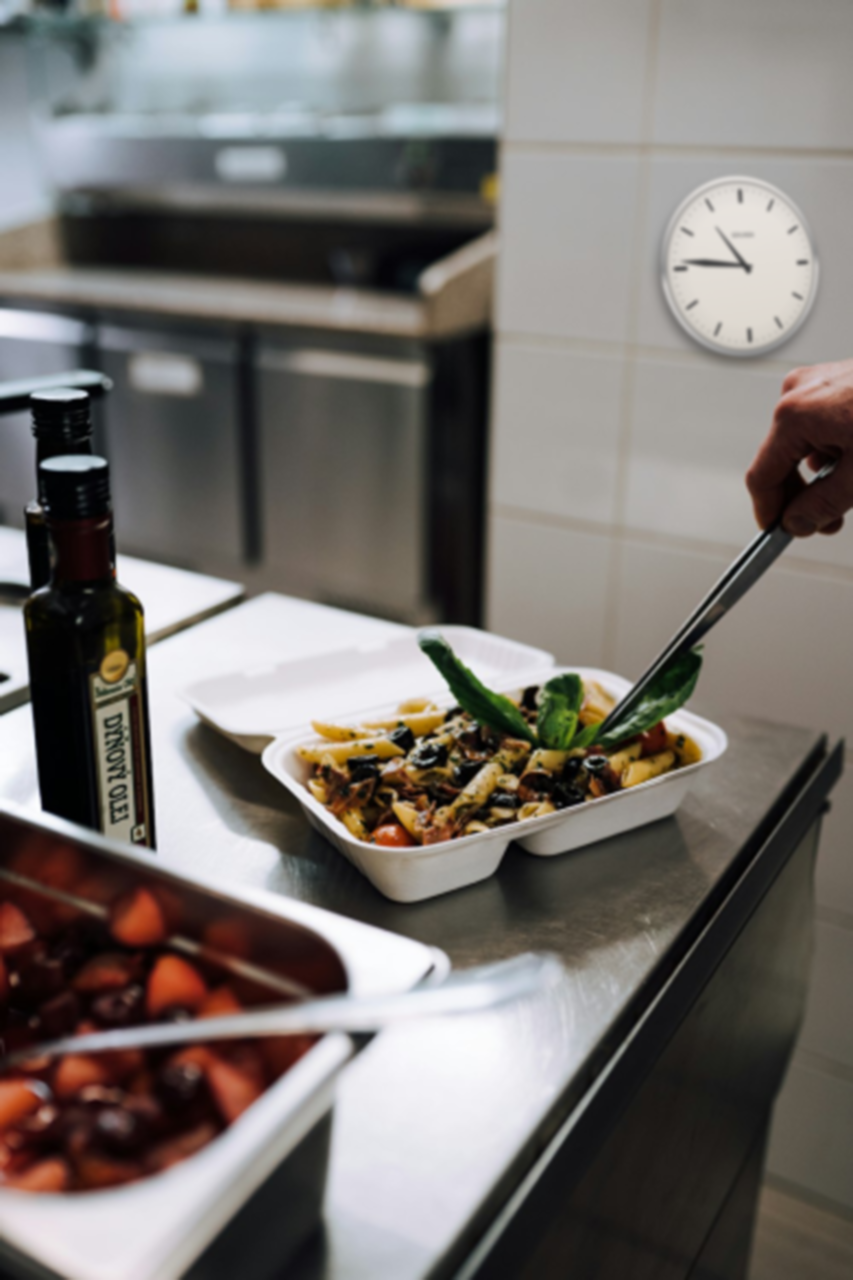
10,46
